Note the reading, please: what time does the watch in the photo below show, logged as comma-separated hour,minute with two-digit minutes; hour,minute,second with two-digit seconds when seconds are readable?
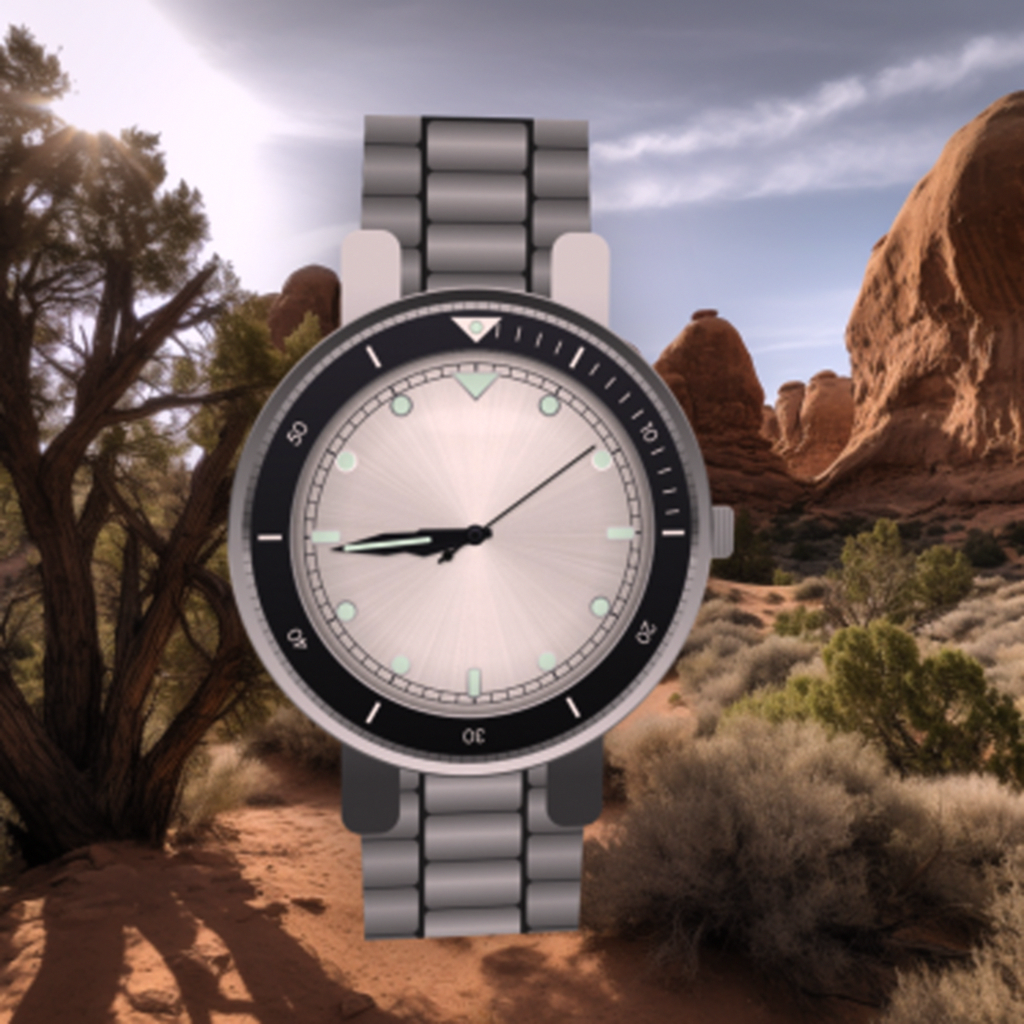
8,44,09
